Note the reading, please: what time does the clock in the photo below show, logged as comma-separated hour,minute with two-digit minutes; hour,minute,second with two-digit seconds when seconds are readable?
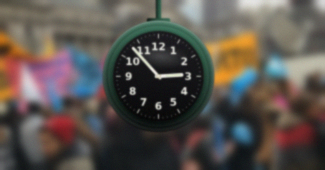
2,53
